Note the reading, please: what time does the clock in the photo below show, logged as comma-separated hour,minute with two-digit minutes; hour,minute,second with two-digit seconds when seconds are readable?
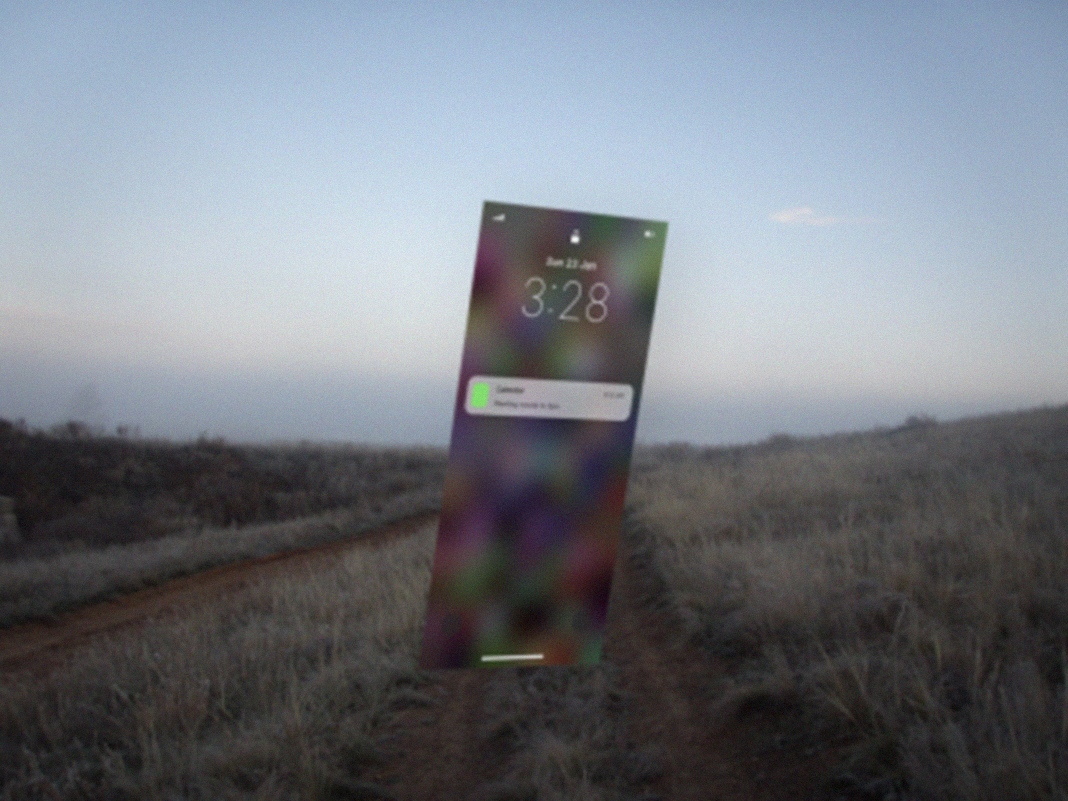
3,28
